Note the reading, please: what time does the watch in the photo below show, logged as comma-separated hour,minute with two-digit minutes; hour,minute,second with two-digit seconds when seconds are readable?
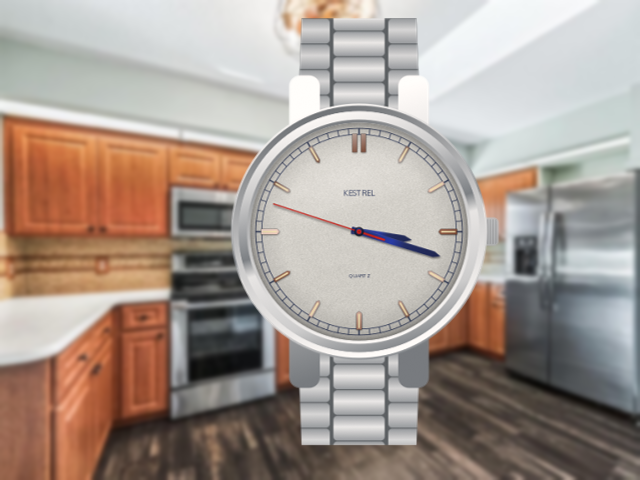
3,17,48
